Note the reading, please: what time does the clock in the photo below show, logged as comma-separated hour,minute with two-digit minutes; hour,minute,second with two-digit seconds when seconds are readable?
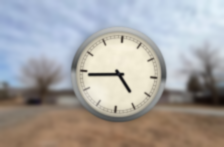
4,44
